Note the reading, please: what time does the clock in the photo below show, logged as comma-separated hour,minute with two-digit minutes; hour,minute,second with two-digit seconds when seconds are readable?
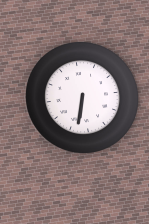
6,33
